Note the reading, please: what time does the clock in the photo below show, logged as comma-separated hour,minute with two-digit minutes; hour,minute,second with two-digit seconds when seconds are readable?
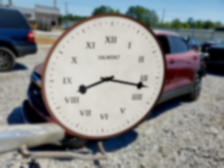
8,17
